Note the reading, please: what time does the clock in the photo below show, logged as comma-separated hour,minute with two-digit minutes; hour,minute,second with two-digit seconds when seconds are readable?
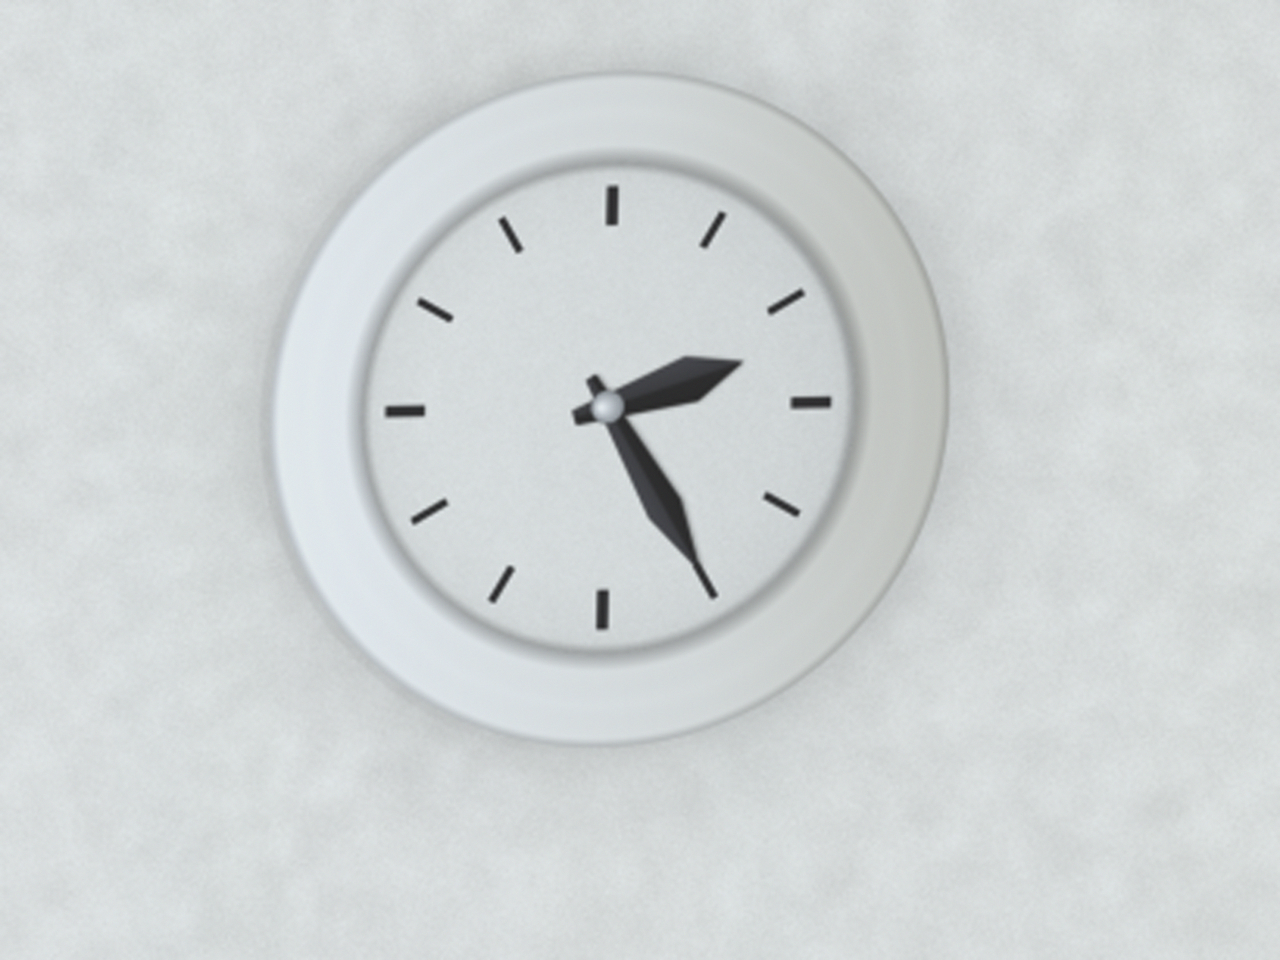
2,25
